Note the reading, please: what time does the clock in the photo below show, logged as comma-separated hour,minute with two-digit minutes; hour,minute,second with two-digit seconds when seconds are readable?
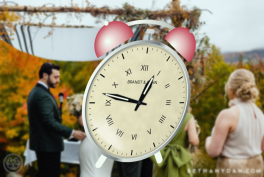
12,47
